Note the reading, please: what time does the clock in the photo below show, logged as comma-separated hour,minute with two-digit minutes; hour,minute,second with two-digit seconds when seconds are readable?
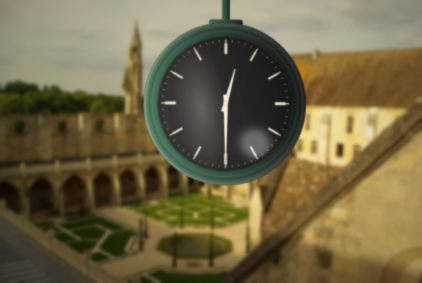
12,30
